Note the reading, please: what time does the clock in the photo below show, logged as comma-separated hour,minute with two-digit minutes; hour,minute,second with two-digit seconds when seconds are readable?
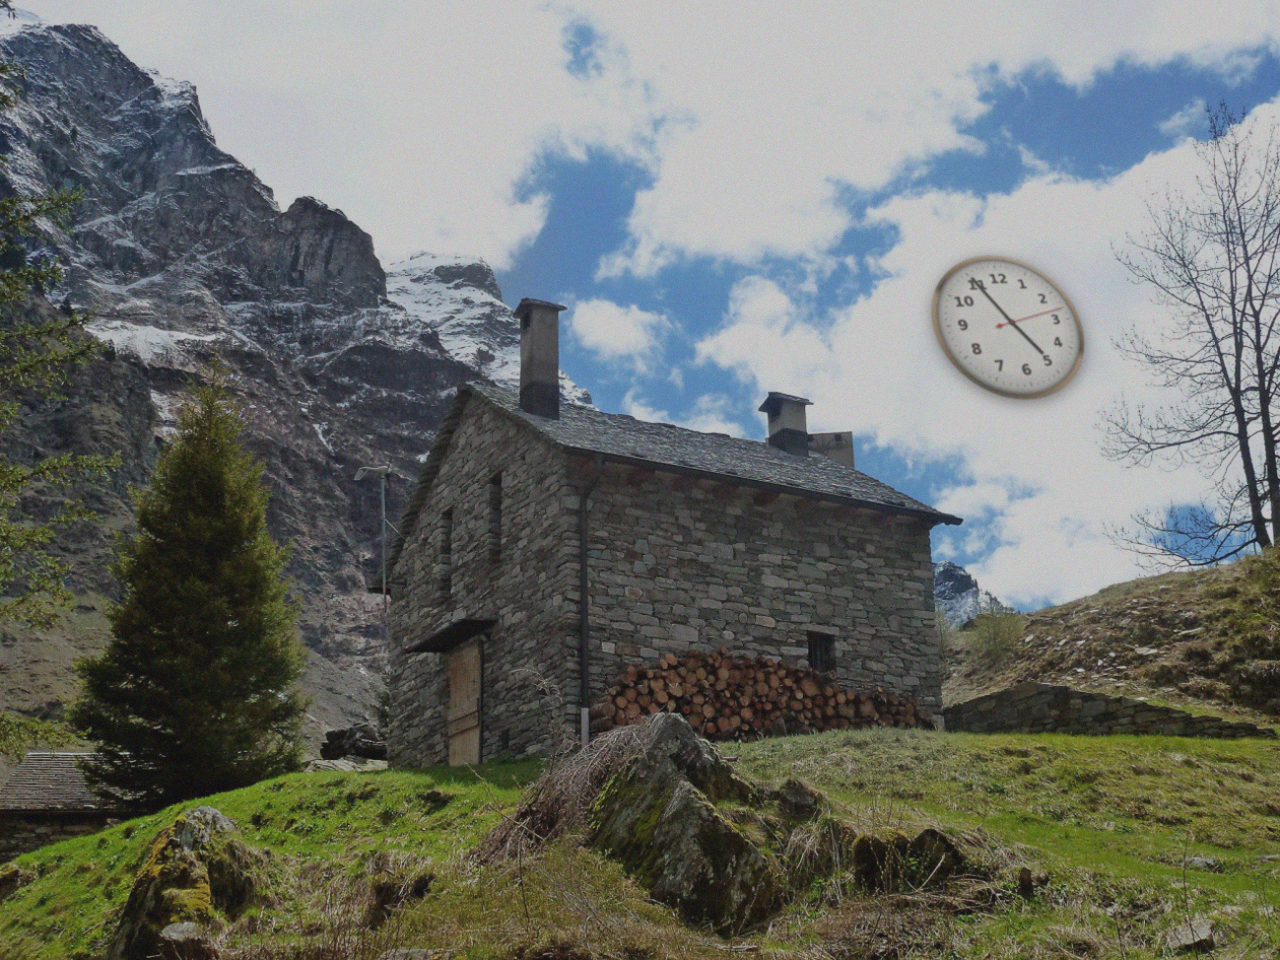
4,55,13
